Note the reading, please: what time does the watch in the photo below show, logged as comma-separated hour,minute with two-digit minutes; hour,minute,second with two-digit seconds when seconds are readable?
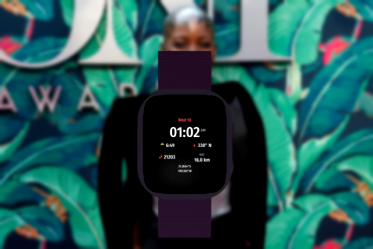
1,02
